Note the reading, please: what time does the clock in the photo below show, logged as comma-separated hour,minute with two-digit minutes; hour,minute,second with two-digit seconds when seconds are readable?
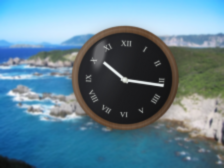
10,16
